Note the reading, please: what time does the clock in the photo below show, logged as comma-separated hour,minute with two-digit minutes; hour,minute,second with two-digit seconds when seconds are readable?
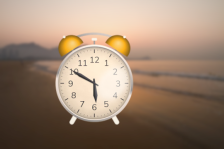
5,50
